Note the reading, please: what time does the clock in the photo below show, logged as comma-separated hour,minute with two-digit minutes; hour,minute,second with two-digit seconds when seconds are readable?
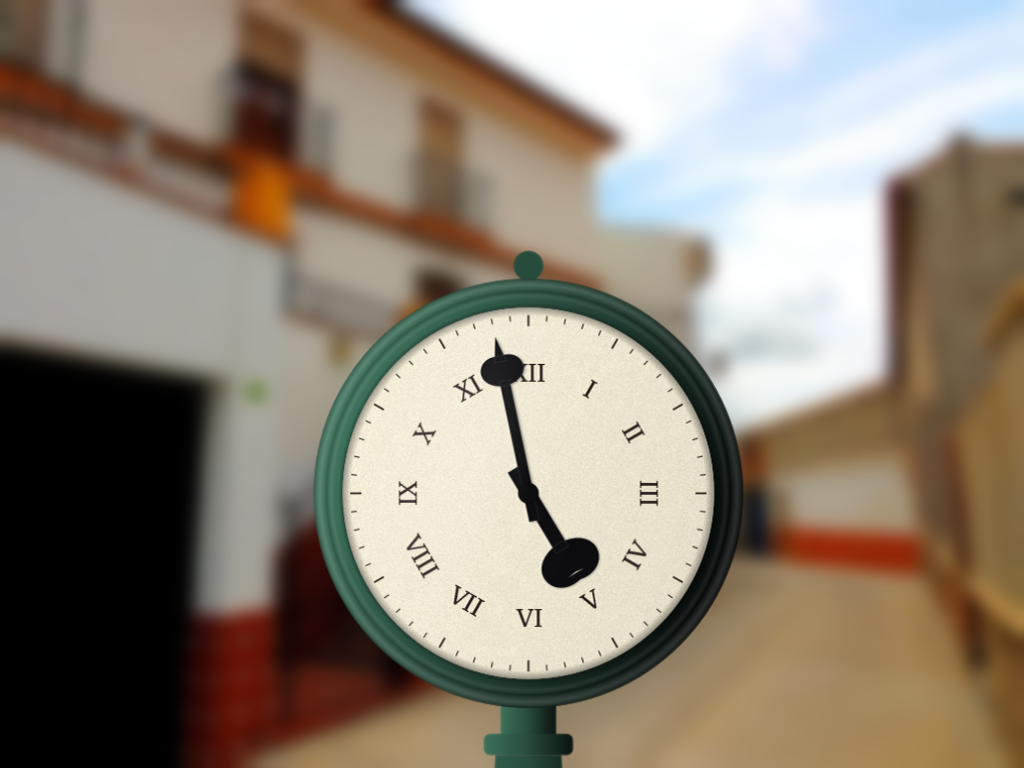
4,58
